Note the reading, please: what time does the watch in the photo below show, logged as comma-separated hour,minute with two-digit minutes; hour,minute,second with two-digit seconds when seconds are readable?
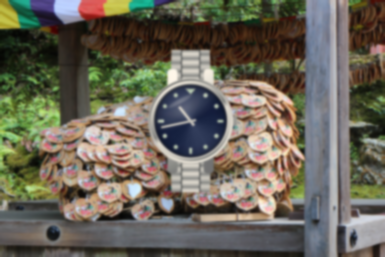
10,43
